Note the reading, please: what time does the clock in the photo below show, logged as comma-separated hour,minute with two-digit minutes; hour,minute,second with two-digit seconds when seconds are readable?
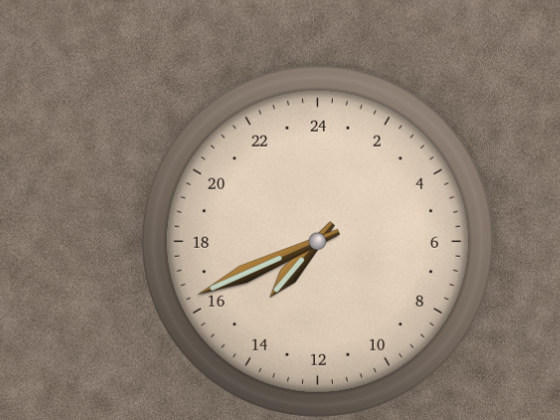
14,41
